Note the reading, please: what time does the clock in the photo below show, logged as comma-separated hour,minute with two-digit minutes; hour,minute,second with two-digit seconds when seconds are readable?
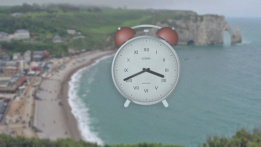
3,41
